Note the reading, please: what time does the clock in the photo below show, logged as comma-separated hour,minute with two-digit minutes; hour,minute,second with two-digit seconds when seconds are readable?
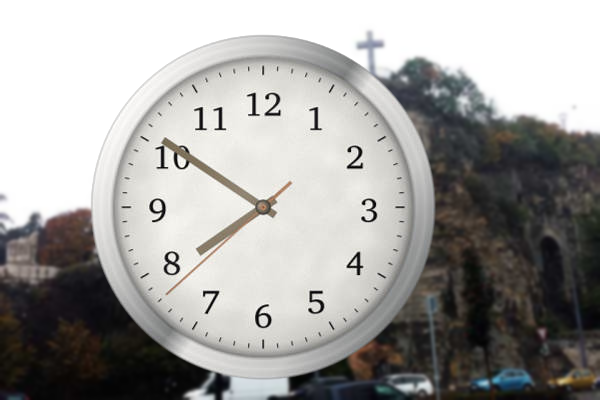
7,50,38
